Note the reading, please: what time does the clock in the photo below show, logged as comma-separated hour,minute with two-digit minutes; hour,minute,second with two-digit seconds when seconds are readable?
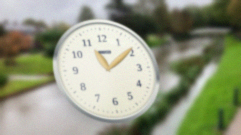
11,09
